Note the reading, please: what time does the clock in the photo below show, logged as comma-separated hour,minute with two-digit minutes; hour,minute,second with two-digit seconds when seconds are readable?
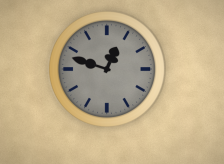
12,48
